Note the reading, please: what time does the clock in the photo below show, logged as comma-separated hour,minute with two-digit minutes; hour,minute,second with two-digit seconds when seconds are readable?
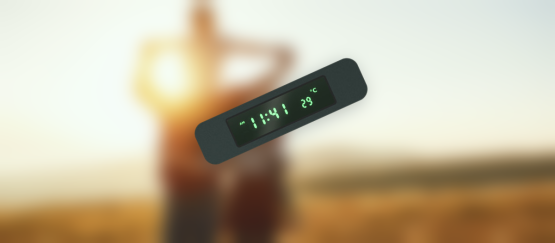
11,41
